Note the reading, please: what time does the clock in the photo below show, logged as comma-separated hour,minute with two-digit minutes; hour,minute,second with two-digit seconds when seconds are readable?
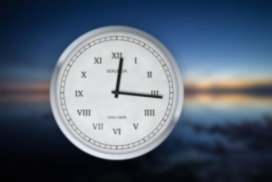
12,16
